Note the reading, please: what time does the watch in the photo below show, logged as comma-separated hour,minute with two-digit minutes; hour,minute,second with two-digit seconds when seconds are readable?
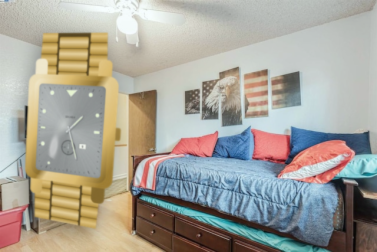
1,27
